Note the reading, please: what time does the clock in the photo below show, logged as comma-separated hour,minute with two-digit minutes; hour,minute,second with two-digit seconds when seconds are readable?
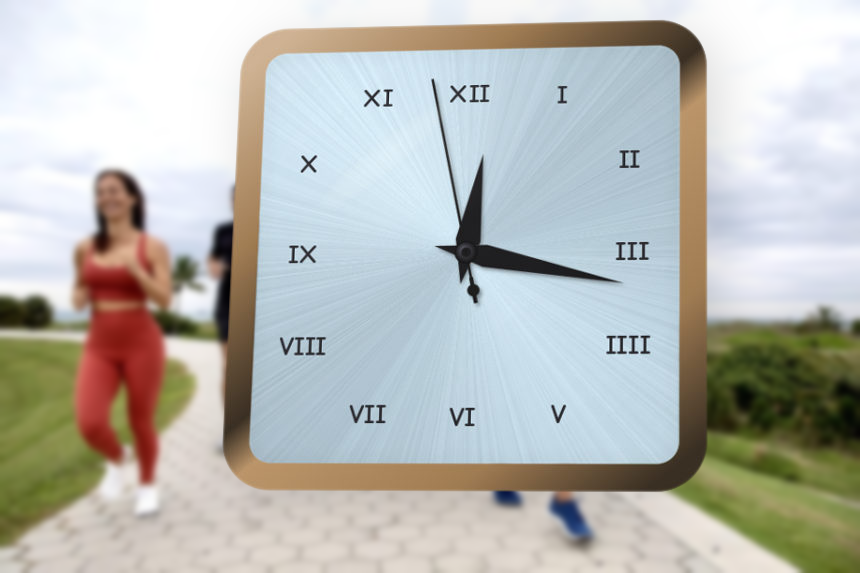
12,16,58
